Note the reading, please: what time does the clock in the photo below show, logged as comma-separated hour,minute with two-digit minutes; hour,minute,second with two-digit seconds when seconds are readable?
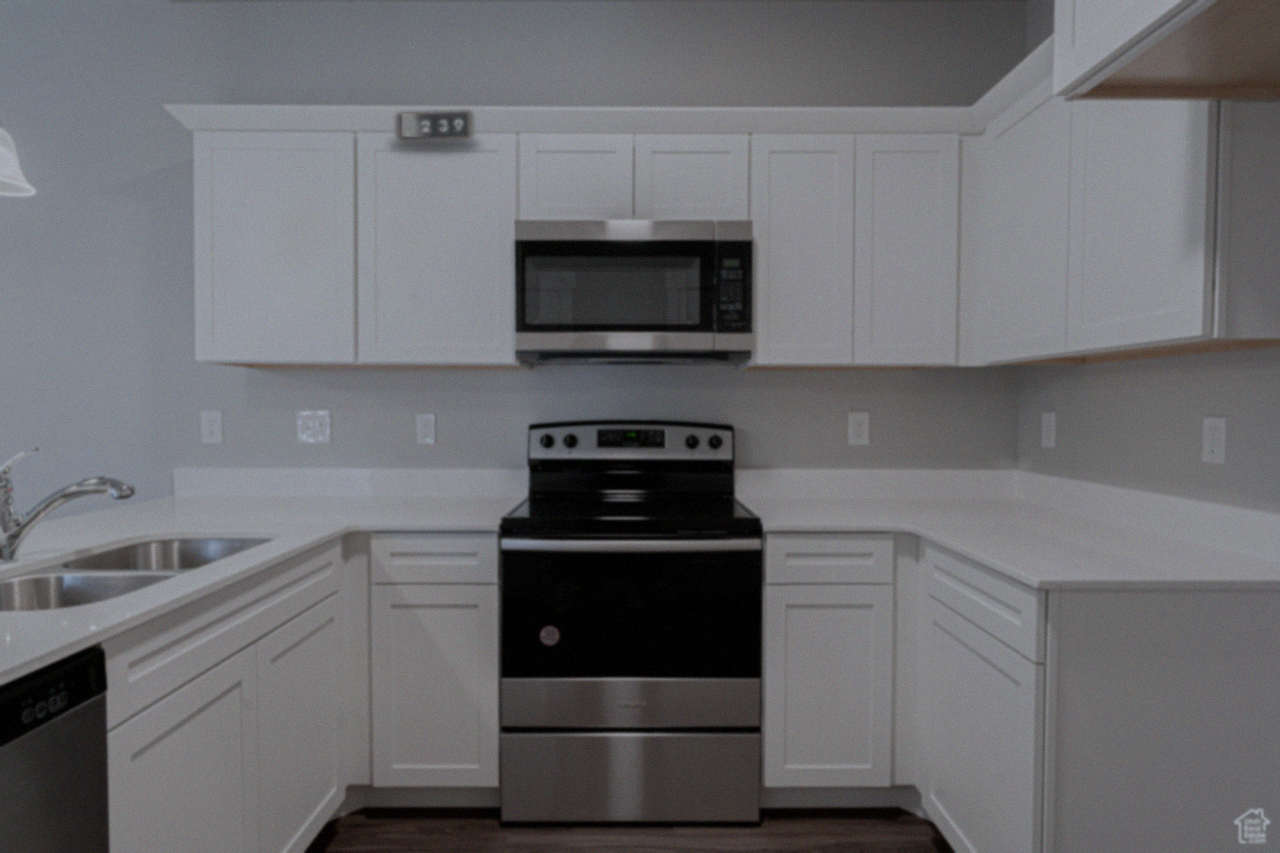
2,39
